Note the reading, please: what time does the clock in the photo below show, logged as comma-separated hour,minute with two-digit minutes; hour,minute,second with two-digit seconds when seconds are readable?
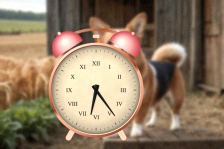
6,24
